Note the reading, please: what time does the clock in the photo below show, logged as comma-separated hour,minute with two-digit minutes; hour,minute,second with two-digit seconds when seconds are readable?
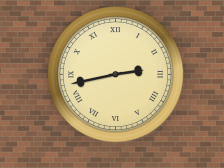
2,43
